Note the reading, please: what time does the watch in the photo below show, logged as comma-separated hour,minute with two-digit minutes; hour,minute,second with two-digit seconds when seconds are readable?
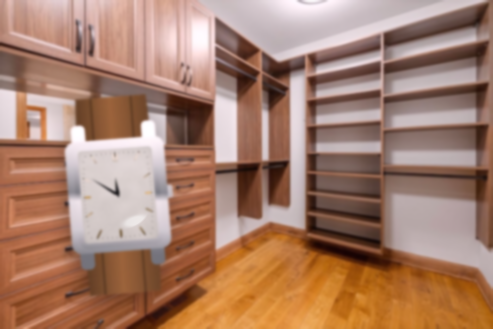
11,51
